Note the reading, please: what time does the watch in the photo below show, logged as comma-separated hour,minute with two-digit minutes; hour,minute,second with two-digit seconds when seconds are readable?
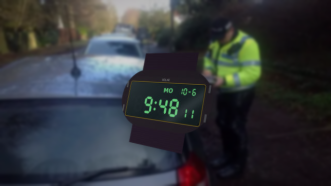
9,48,11
